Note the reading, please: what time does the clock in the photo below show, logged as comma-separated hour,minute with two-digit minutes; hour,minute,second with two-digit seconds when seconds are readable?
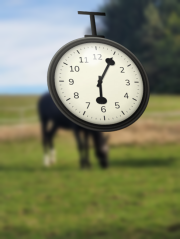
6,05
